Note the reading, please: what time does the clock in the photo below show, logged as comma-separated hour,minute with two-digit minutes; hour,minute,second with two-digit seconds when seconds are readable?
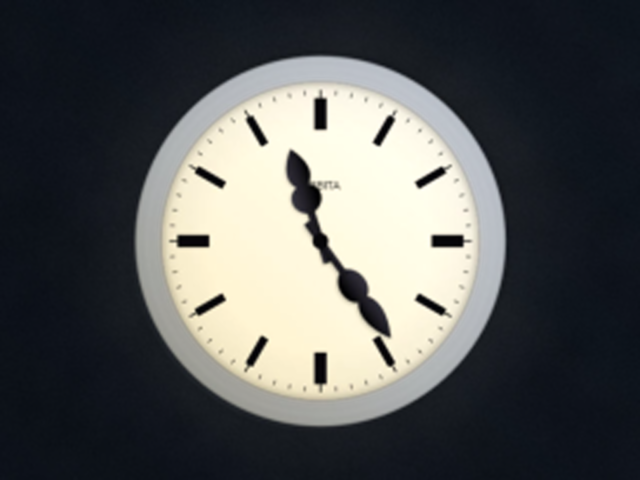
11,24
